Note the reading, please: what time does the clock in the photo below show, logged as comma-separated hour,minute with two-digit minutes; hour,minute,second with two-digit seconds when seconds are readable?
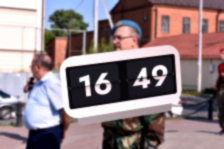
16,49
